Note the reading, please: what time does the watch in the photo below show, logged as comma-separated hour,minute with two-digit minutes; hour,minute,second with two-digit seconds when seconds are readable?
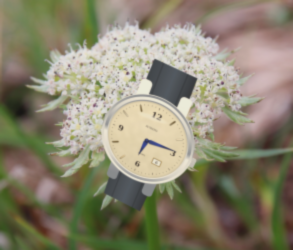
6,14
